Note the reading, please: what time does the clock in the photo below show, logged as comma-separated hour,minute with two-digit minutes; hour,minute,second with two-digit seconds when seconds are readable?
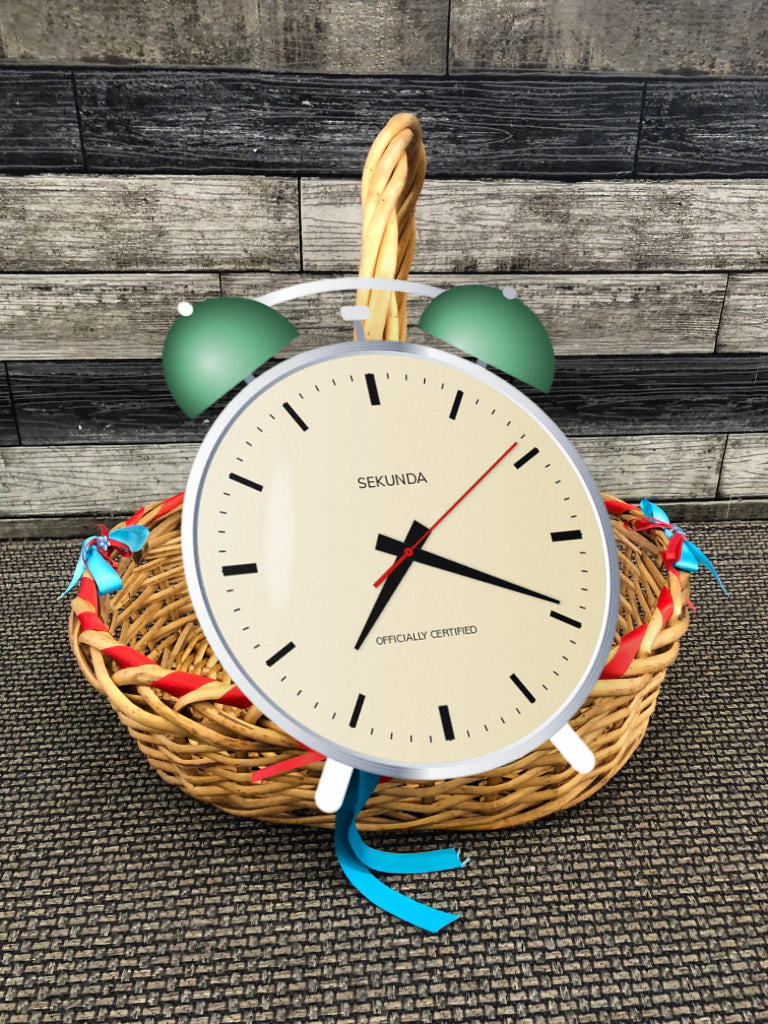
7,19,09
